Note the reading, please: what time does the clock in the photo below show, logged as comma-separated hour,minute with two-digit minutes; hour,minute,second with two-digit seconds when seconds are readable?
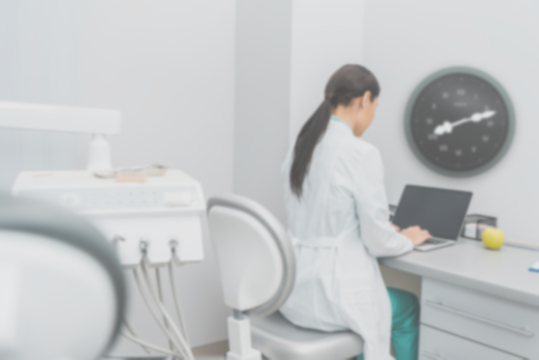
8,12
